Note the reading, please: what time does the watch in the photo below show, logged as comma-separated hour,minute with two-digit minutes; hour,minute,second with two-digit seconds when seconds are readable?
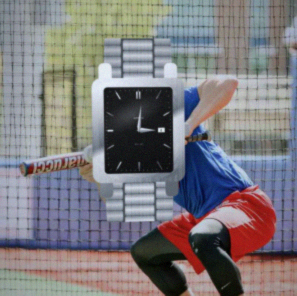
3,01
